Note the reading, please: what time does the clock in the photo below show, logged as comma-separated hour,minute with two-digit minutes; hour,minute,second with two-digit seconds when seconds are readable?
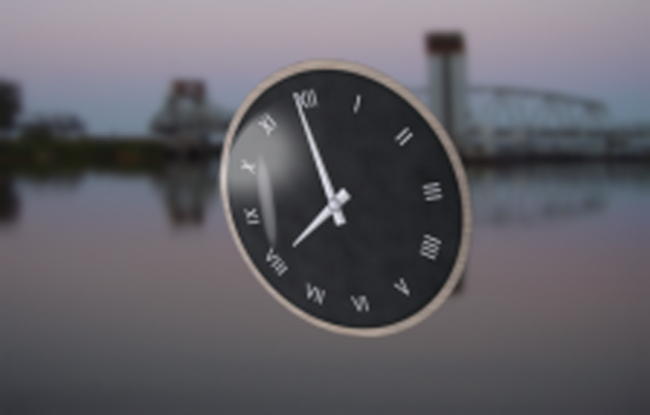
7,59
